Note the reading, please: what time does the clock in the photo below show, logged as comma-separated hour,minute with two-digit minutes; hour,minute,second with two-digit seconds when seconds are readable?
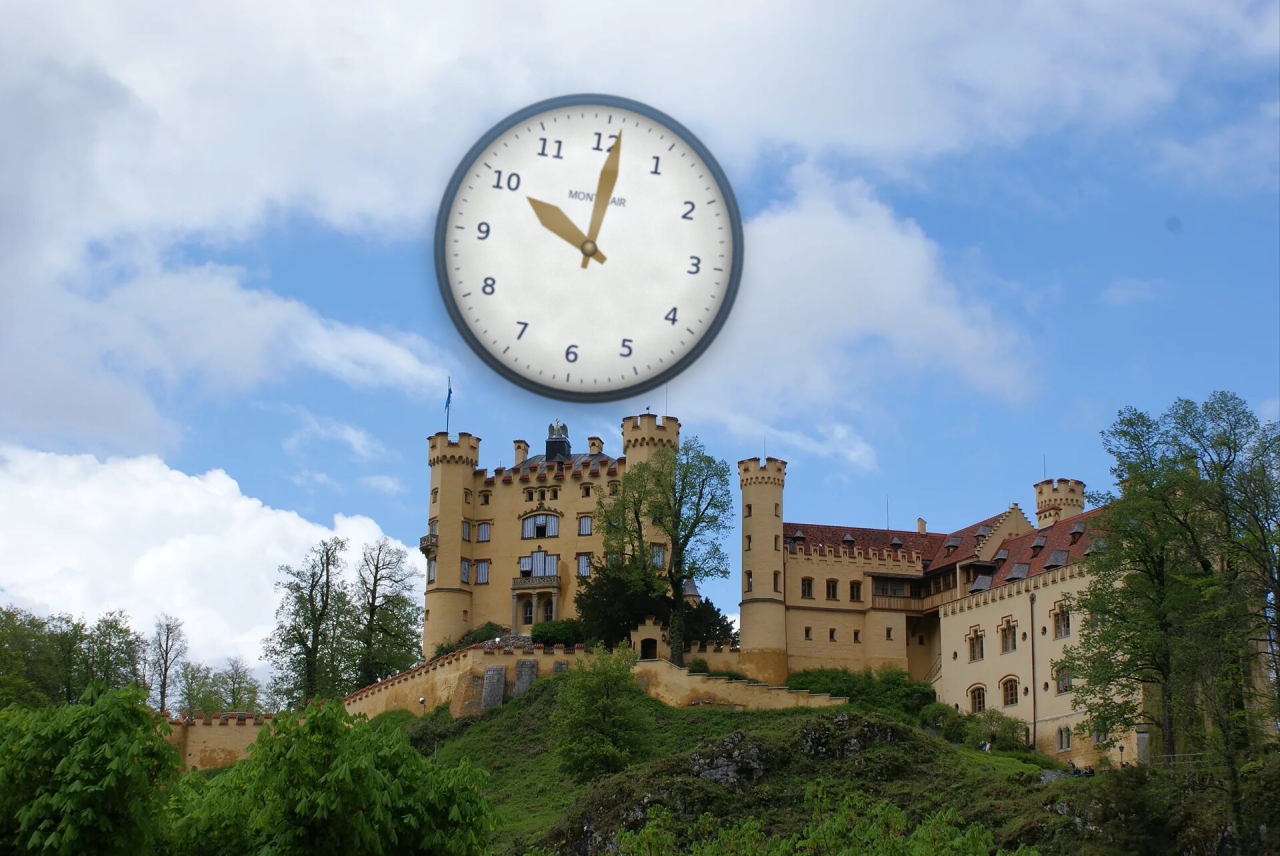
10,01
